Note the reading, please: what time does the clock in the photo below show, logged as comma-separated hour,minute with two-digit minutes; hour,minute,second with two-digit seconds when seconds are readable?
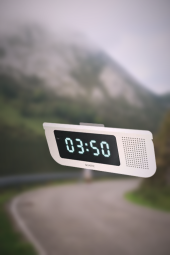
3,50
